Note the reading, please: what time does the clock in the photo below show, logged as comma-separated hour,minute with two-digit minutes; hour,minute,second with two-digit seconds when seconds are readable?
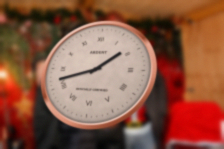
1,42
